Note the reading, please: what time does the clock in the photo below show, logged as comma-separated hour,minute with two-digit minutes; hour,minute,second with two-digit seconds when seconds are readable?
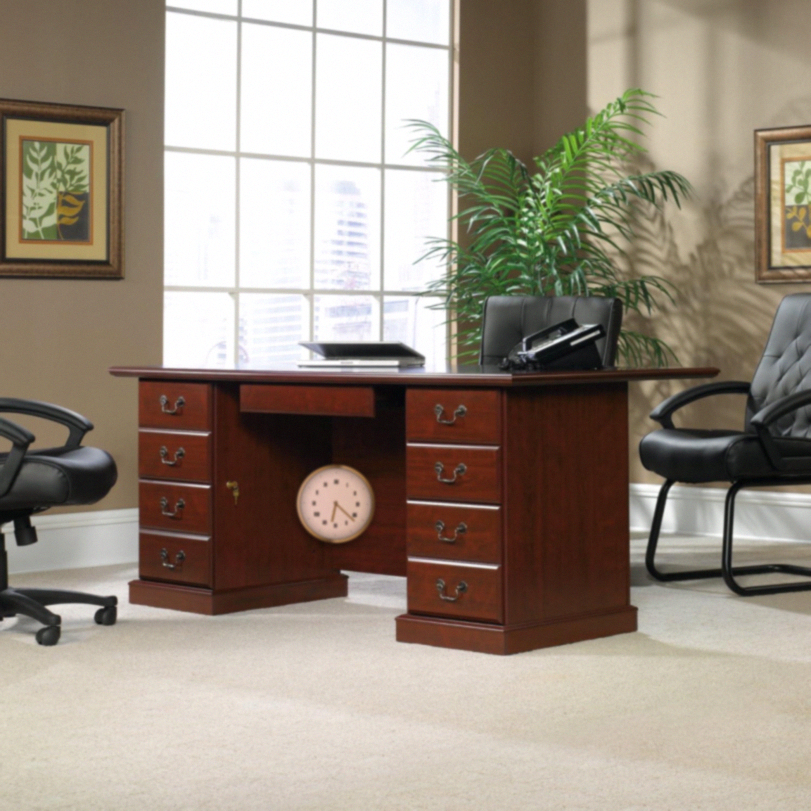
6,22
